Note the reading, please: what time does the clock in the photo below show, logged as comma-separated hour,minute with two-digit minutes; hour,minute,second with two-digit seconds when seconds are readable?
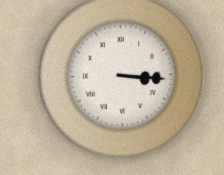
3,16
